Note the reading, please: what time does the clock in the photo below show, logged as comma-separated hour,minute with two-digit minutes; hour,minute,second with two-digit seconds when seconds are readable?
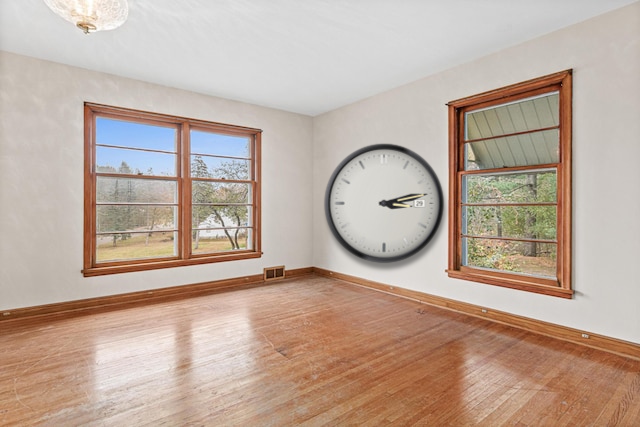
3,13
